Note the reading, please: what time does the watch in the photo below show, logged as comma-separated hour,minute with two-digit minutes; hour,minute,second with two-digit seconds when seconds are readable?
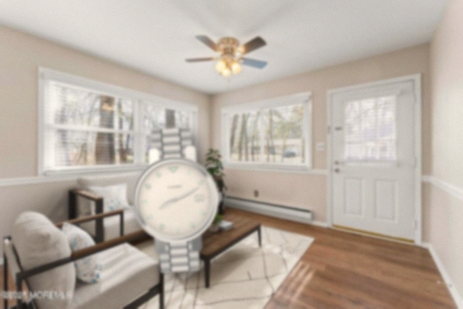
8,11
